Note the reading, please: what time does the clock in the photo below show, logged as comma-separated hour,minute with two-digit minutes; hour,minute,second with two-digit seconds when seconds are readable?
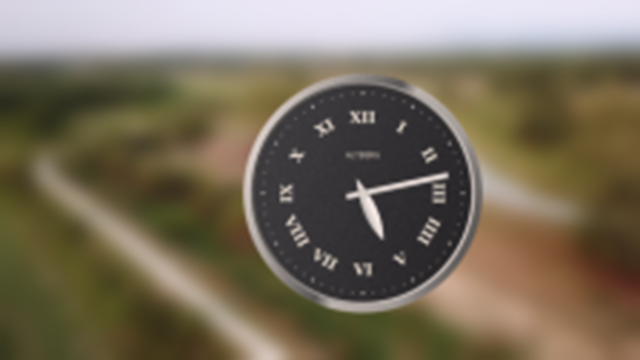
5,13
